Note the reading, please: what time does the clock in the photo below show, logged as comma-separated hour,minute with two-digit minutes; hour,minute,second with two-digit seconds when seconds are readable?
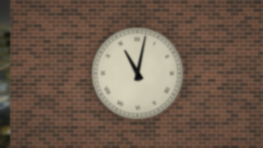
11,02
